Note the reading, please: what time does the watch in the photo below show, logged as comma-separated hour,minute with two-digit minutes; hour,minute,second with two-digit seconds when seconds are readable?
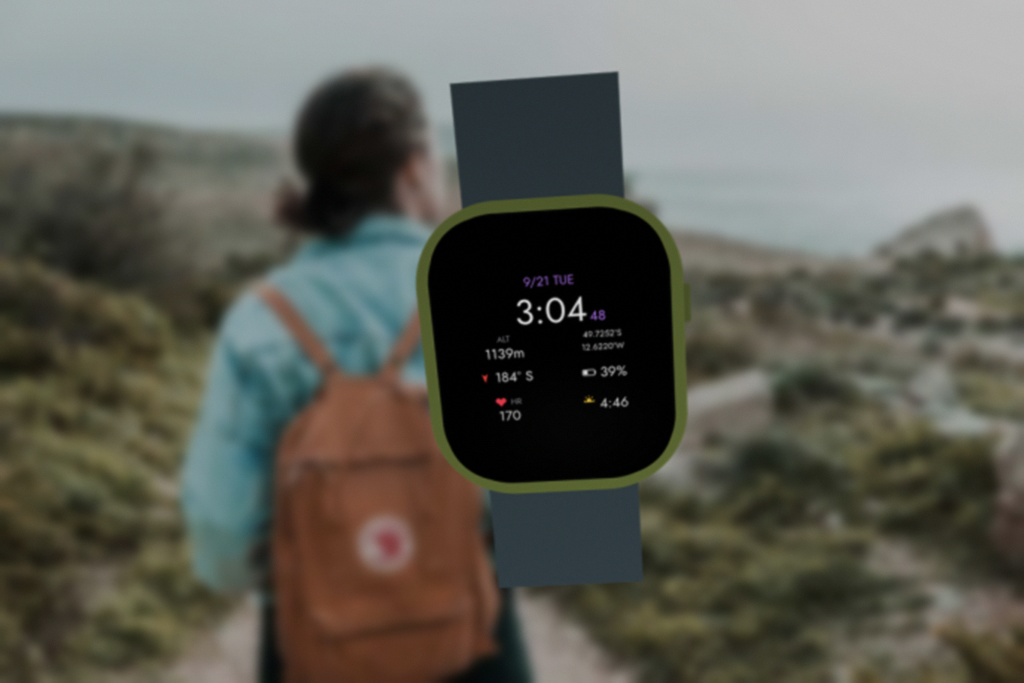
3,04,48
